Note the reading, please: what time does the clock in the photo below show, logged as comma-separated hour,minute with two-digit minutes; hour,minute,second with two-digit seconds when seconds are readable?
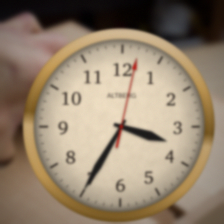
3,35,02
